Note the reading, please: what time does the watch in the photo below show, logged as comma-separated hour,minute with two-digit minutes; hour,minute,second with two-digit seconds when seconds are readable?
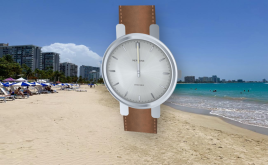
12,00
